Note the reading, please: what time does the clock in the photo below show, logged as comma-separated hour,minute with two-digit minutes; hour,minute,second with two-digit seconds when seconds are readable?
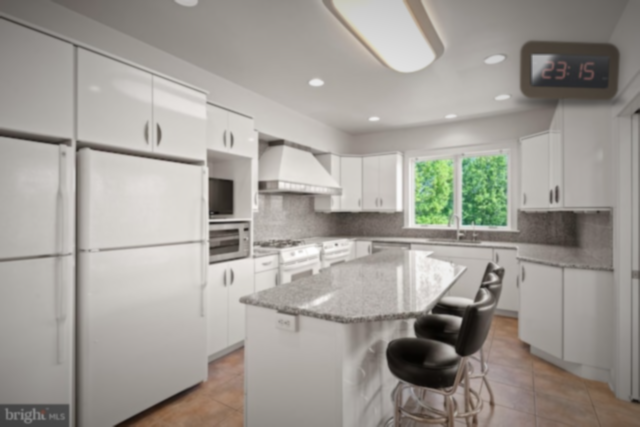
23,15
